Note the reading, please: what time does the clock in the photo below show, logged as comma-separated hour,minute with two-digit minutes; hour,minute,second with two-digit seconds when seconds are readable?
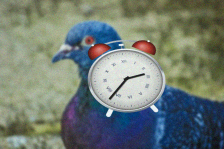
2,37
